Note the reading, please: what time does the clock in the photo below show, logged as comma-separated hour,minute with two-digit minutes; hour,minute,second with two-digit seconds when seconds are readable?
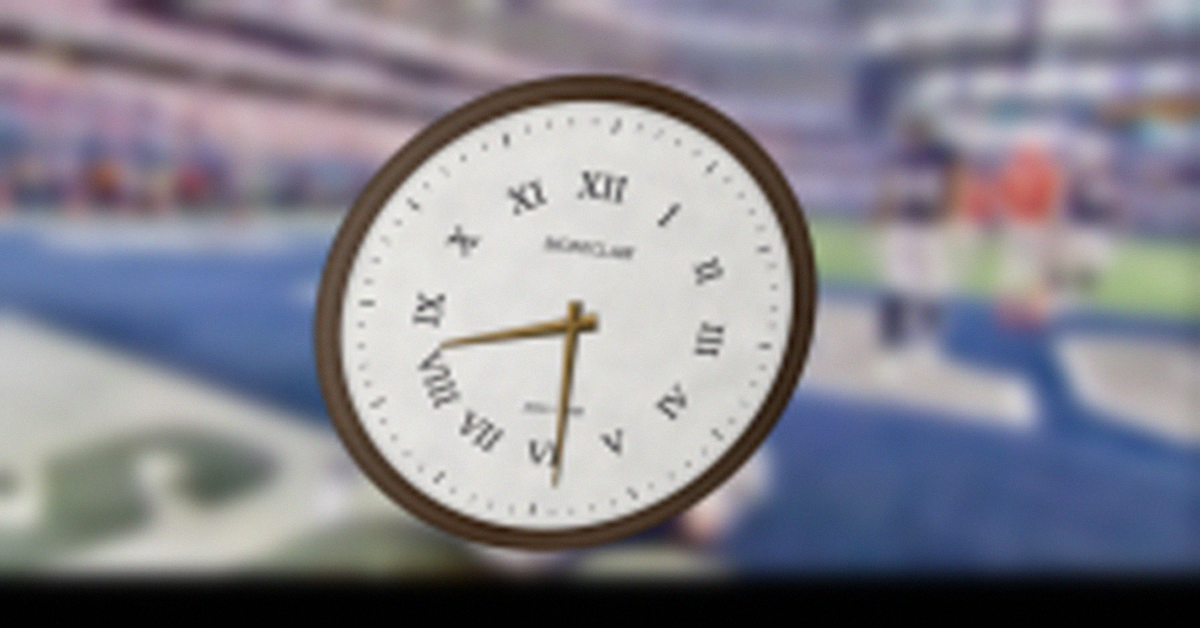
8,29
